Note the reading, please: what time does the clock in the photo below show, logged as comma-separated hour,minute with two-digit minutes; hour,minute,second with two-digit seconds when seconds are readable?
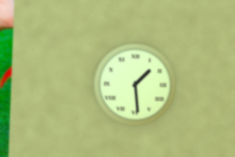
1,29
